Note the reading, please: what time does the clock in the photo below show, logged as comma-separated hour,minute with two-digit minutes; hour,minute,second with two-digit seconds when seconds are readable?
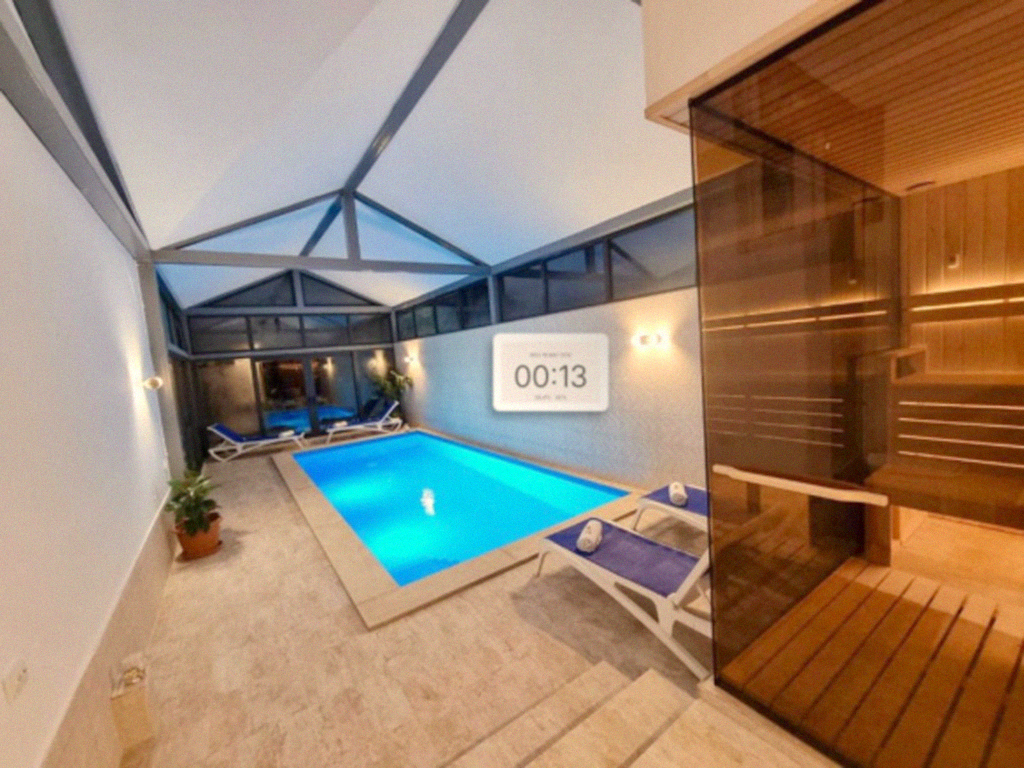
0,13
